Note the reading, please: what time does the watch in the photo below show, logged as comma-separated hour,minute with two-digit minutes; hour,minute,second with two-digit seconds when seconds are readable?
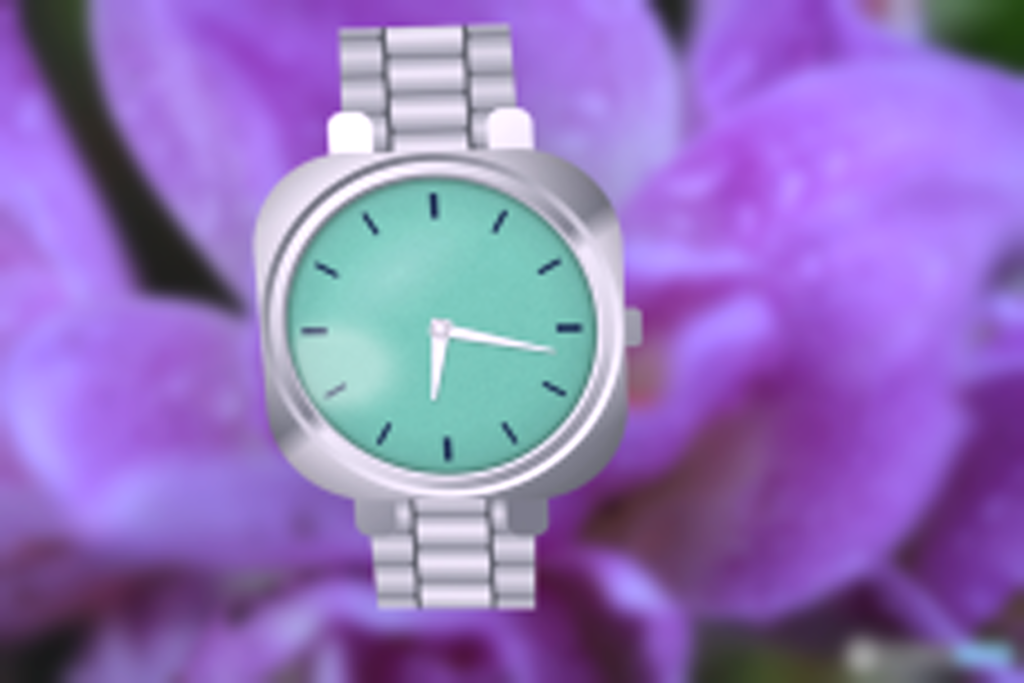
6,17
